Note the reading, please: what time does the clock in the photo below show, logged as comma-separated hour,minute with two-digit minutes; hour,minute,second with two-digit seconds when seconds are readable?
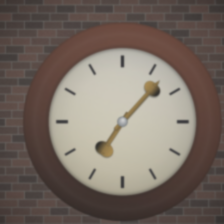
7,07
